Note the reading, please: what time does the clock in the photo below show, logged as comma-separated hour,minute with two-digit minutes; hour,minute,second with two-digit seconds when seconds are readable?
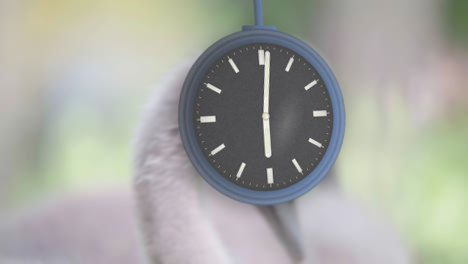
6,01
